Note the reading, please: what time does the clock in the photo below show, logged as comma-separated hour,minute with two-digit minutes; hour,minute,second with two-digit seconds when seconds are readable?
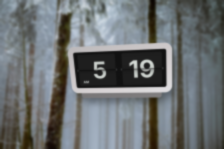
5,19
